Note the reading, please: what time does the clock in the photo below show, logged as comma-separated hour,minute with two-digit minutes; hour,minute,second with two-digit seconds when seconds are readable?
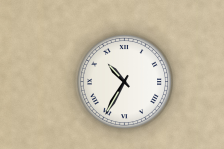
10,35
